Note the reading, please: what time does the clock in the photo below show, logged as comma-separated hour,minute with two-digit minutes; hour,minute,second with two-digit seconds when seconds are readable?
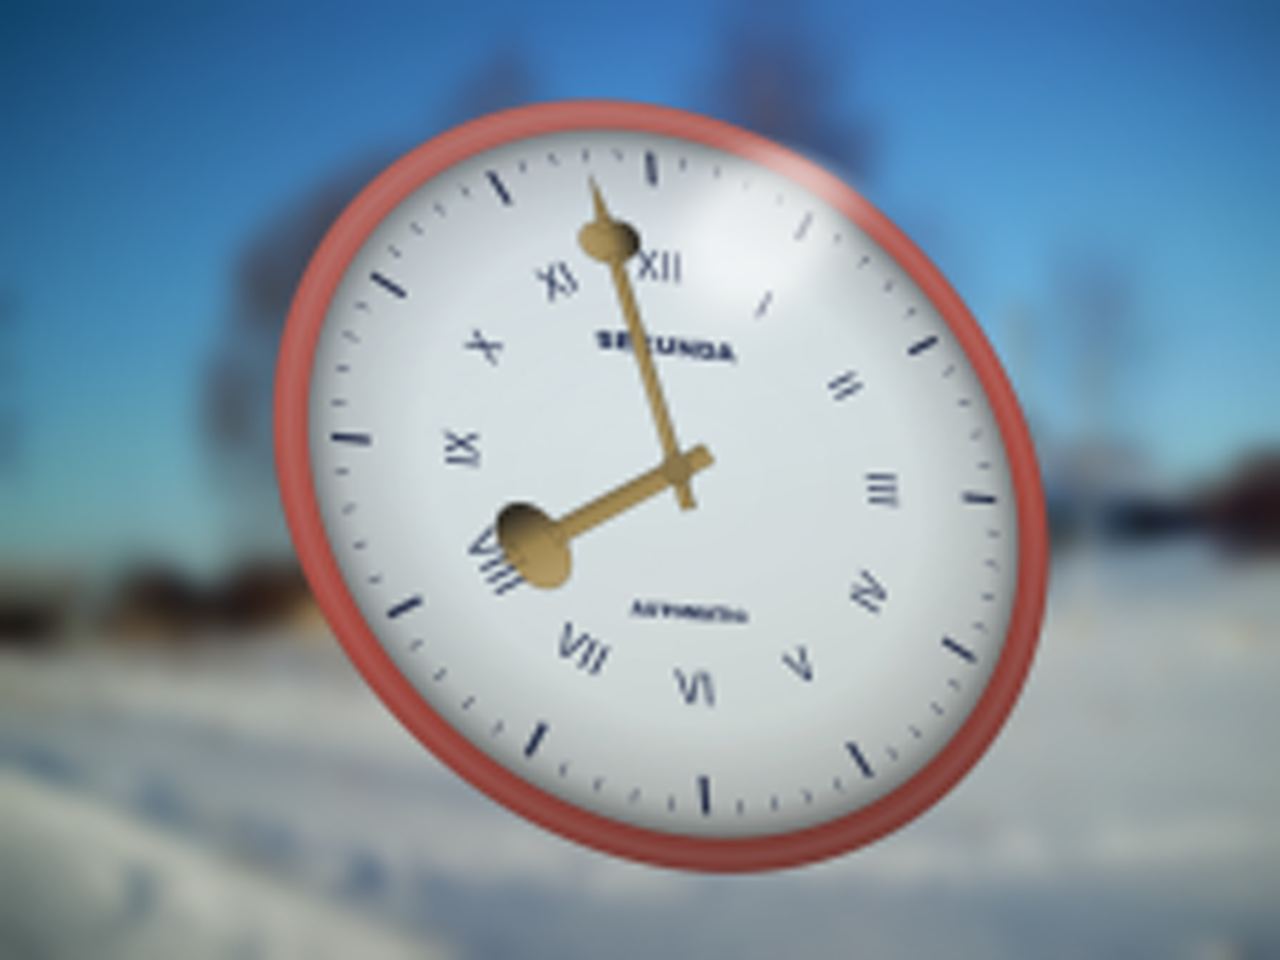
7,58
